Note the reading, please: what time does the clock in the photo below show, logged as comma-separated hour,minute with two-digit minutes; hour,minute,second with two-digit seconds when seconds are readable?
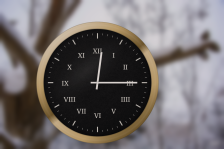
12,15
